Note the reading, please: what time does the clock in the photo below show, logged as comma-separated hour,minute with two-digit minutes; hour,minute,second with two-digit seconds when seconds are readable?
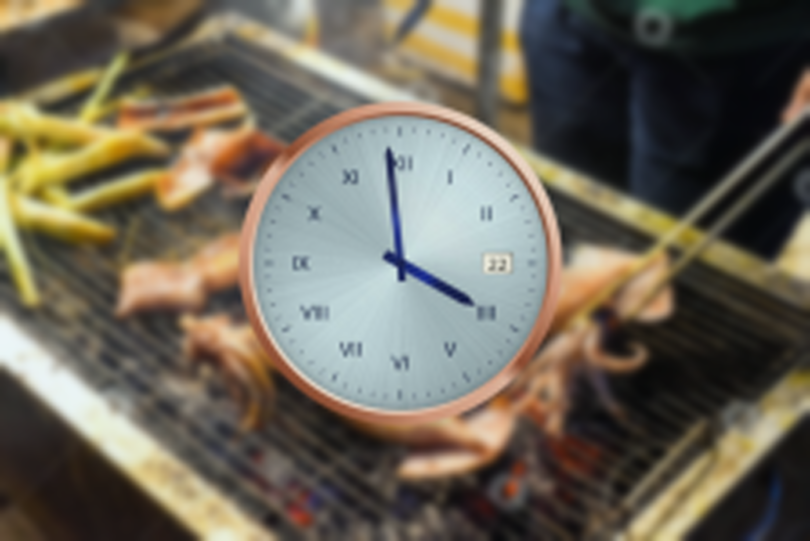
3,59
